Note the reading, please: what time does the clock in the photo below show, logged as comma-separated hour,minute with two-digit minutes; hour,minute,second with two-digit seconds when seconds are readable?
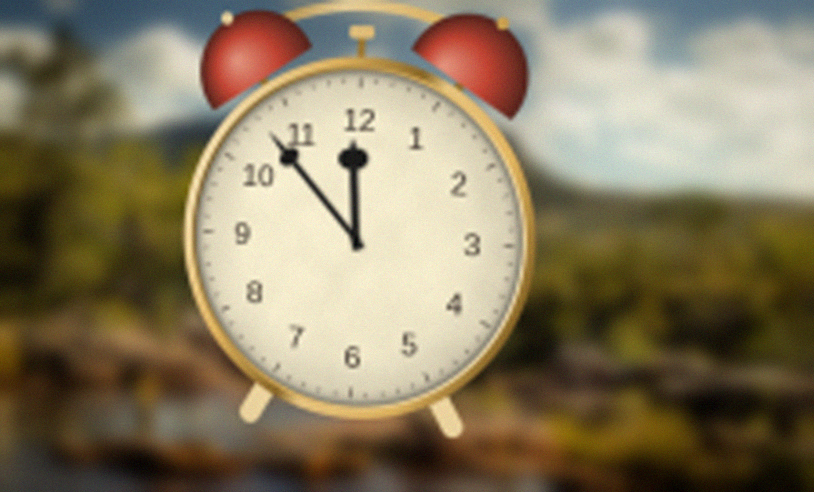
11,53
